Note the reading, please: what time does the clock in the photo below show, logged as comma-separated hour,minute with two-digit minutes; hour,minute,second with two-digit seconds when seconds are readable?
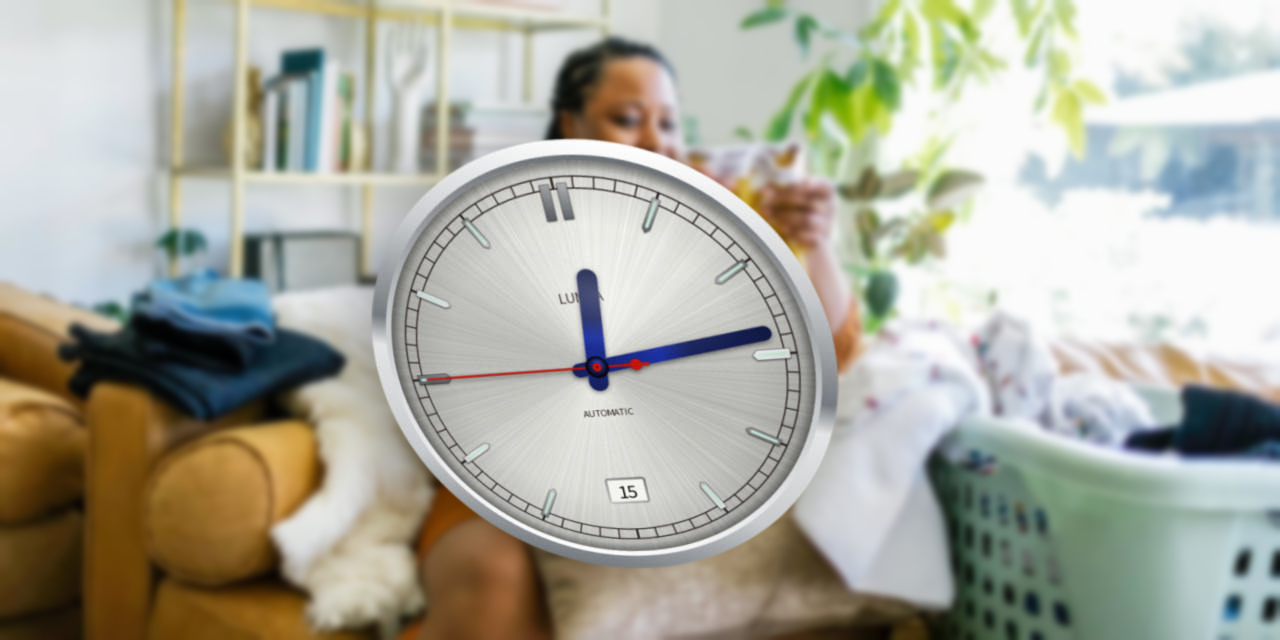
12,13,45
